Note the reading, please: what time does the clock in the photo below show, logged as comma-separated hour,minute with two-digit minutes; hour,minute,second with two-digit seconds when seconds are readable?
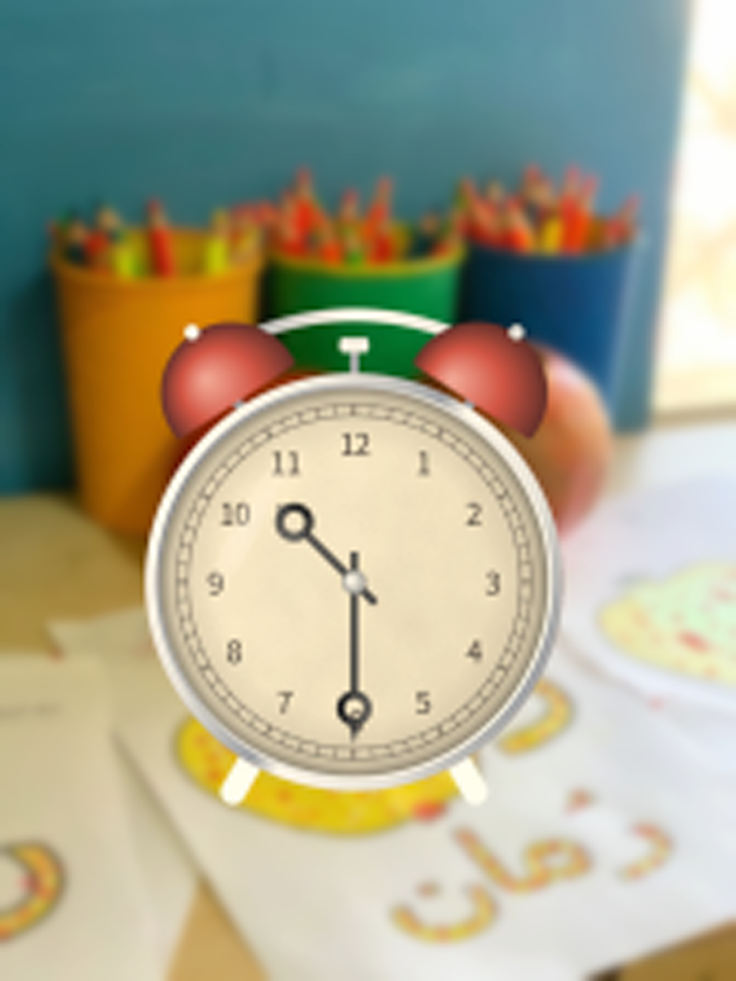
10,30
